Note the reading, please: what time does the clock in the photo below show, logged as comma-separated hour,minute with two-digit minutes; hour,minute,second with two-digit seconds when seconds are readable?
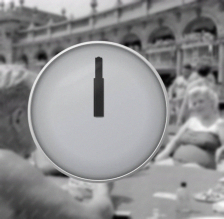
12,00
